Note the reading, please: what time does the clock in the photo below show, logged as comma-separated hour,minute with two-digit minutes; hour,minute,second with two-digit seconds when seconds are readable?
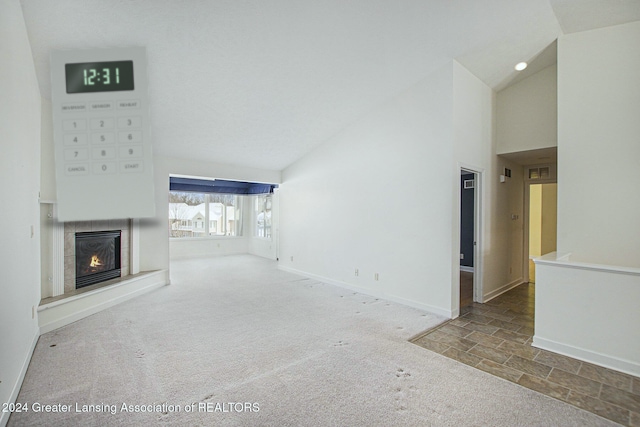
12,31
